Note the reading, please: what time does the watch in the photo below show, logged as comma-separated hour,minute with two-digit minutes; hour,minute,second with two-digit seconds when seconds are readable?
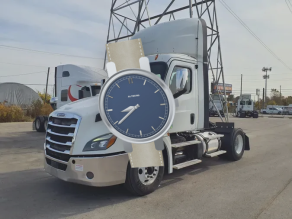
8,39
